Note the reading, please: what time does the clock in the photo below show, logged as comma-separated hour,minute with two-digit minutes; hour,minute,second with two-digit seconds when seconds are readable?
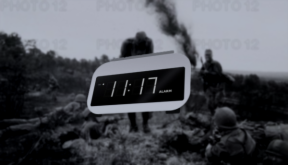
11,17
